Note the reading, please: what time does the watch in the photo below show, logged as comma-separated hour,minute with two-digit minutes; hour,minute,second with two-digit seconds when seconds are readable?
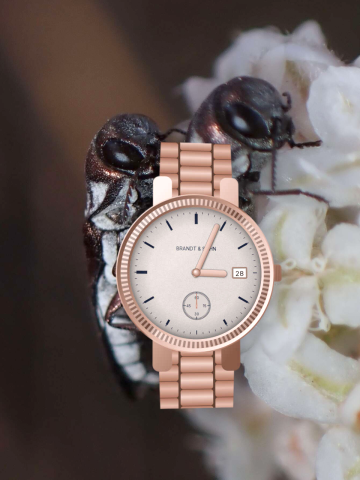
3,04
